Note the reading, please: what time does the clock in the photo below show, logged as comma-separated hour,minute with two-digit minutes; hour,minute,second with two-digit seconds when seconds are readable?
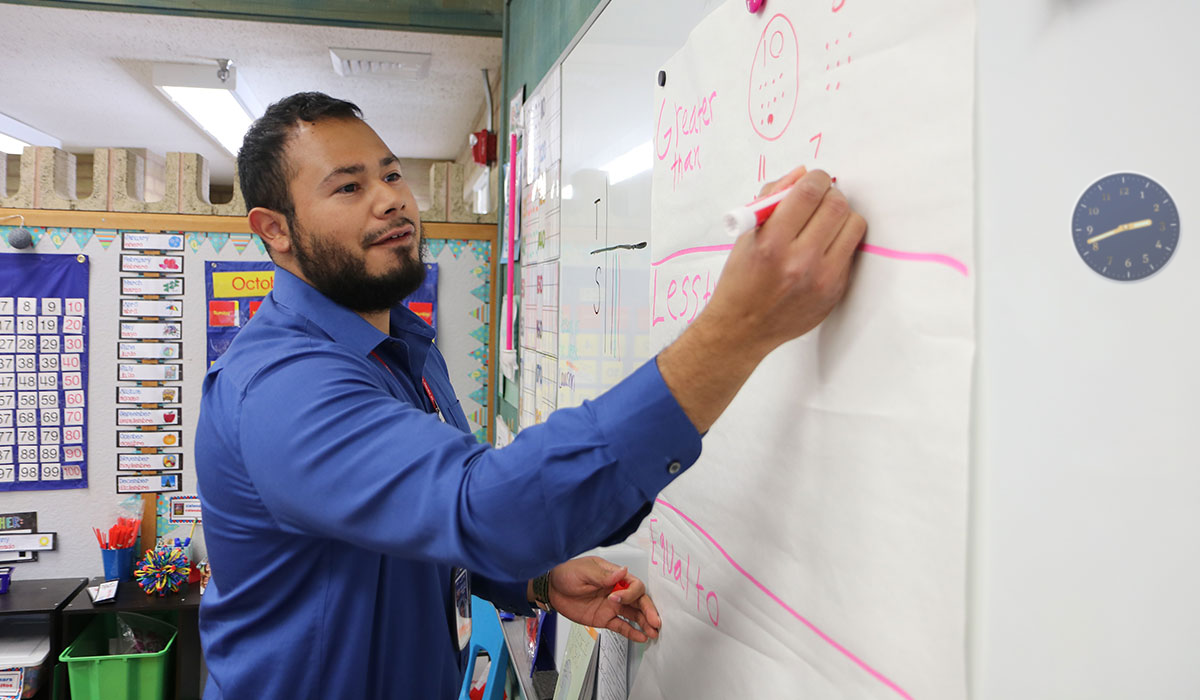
2,42
